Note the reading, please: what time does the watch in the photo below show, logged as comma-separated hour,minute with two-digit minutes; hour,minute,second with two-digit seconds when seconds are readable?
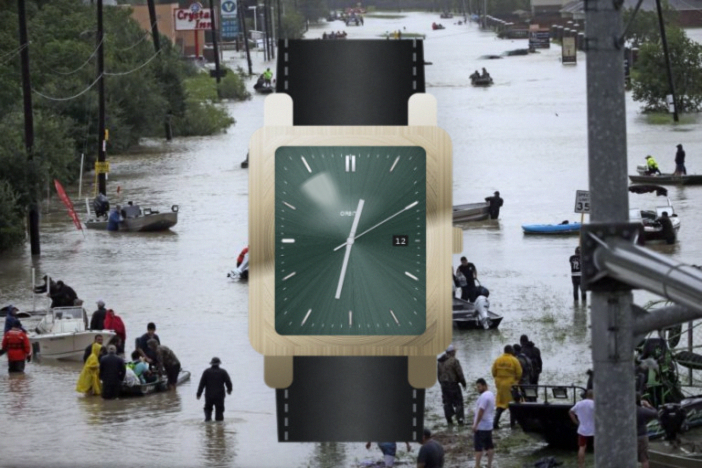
12,32,10
